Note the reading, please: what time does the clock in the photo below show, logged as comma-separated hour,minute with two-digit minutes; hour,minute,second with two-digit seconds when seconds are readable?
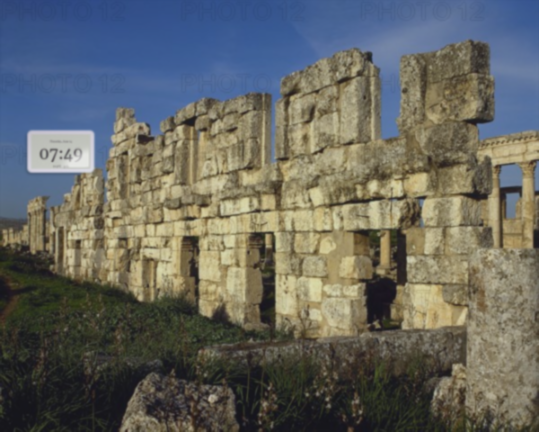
7,49
